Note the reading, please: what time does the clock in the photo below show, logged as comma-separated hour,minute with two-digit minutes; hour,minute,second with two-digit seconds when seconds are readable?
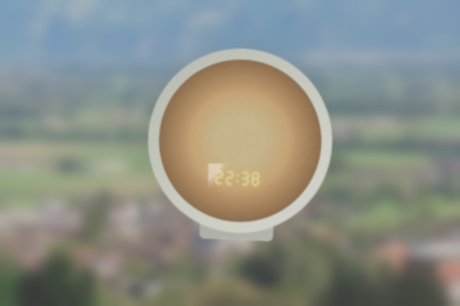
22,38
